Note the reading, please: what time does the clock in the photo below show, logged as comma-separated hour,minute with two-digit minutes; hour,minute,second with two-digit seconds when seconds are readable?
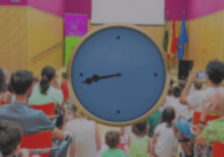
8,43
